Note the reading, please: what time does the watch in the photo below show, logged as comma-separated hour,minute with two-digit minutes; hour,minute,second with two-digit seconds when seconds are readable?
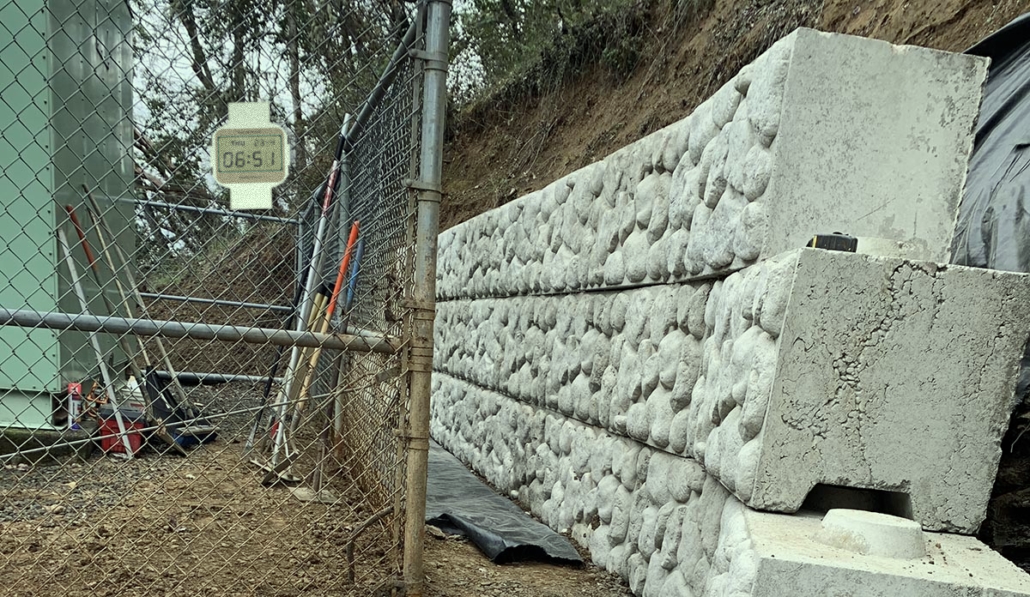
6,51
